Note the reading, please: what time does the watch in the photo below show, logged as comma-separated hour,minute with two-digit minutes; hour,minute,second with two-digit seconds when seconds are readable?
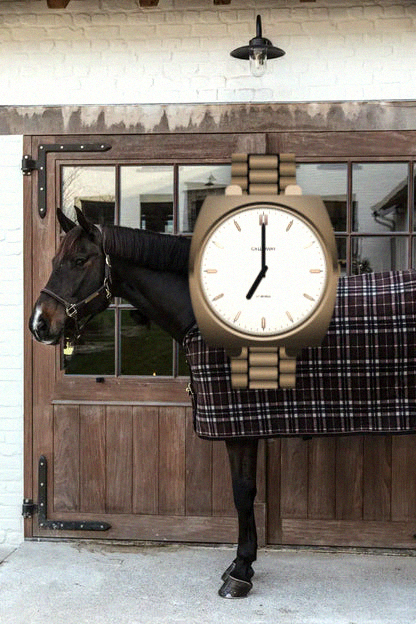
7,00
